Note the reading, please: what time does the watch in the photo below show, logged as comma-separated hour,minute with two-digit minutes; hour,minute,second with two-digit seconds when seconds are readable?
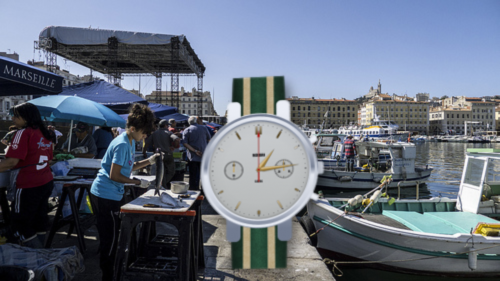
1,14
